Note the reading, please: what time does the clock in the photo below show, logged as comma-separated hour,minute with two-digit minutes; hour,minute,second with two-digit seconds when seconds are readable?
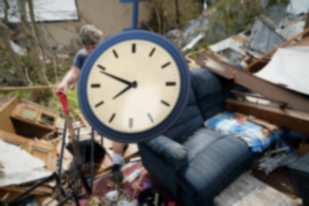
7,49
